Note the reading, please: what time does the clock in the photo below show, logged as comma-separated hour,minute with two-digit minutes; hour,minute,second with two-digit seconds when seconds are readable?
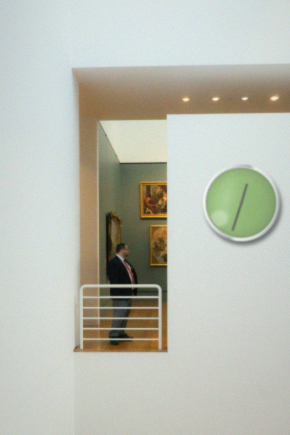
12,33
